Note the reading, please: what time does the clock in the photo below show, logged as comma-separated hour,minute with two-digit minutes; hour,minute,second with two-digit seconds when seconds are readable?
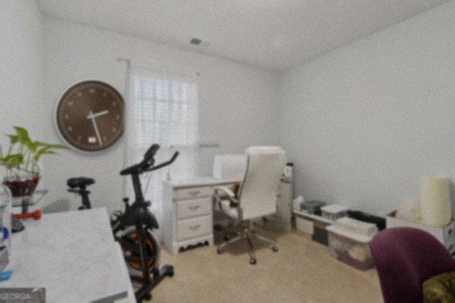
2,27
